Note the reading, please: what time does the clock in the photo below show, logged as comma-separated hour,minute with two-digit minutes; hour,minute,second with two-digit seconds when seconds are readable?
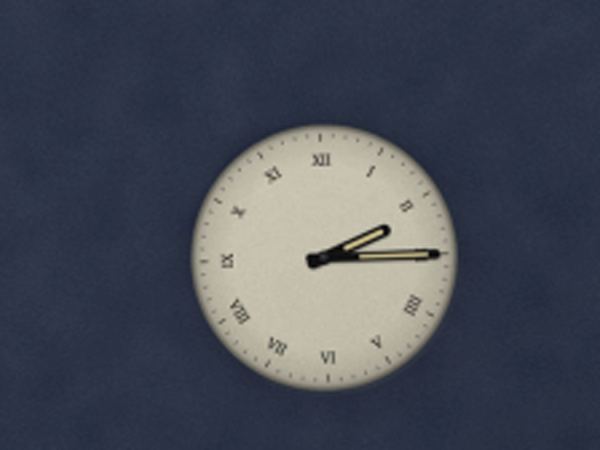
2,15
